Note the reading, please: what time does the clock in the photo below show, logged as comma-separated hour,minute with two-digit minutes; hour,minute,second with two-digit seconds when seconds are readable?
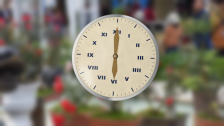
6,00
